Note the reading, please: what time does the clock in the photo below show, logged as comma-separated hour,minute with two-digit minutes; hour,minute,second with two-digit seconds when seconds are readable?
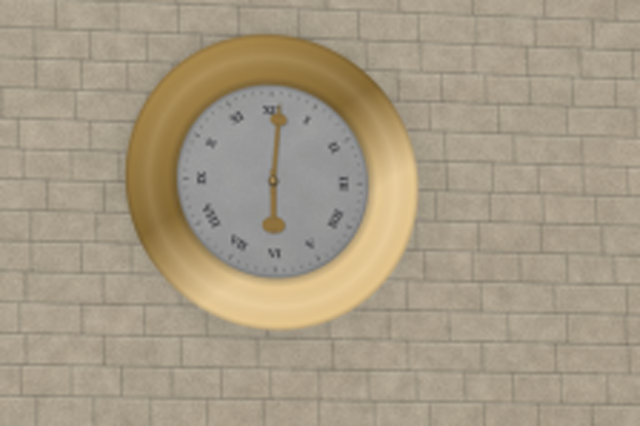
6,01
